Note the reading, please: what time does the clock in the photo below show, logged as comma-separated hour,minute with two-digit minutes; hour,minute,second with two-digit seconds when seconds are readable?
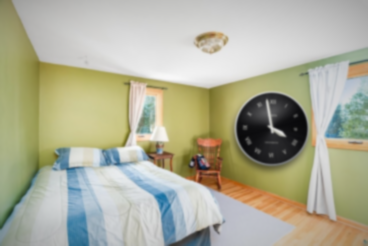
3,58
